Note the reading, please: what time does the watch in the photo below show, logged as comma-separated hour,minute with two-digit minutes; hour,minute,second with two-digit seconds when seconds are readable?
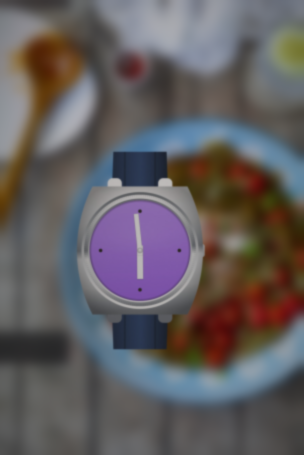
5,59
